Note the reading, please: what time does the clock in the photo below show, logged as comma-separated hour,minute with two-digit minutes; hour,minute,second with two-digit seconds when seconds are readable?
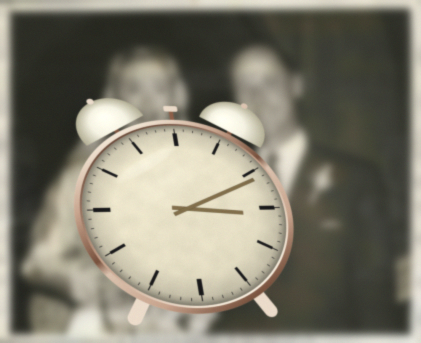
3,11
